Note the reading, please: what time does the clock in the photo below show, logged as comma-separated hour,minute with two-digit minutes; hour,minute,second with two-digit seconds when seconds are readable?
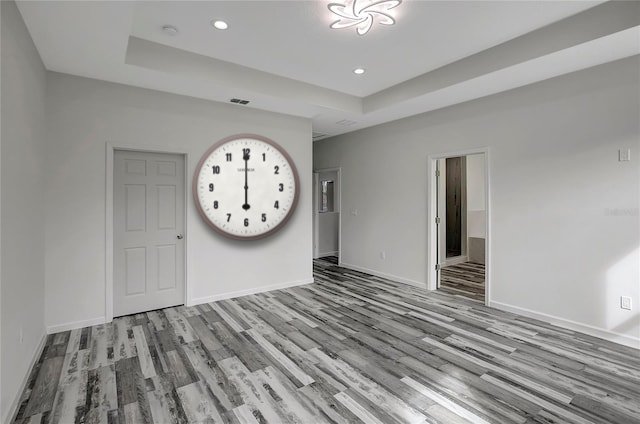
6,00
